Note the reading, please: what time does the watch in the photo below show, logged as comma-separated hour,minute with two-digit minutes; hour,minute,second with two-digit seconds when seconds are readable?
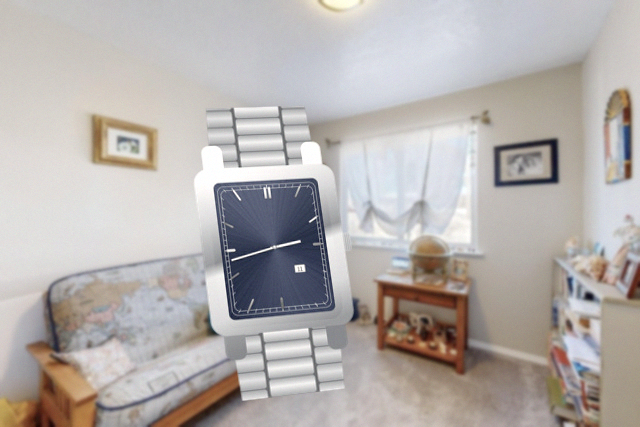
2,43
